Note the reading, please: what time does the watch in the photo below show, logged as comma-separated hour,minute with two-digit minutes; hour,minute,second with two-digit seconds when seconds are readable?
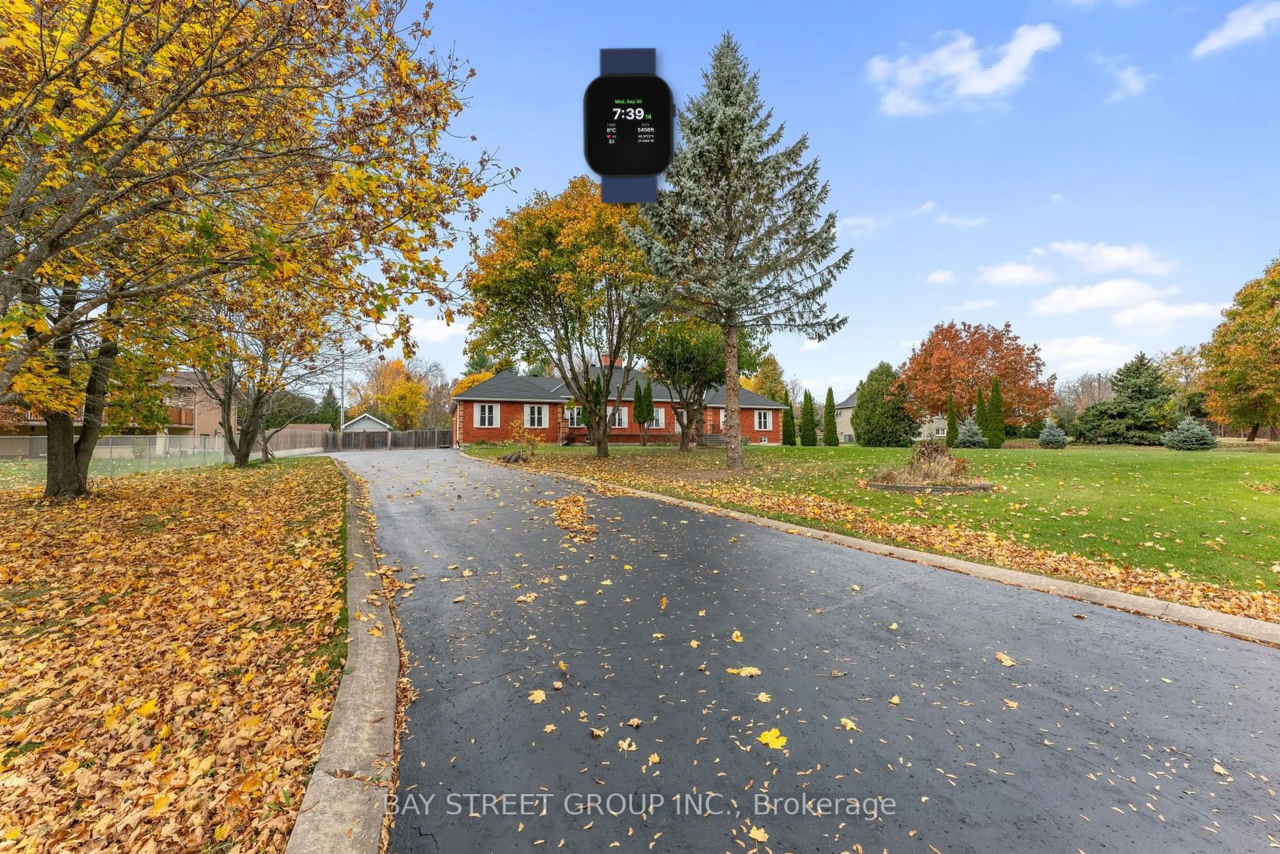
7,39
